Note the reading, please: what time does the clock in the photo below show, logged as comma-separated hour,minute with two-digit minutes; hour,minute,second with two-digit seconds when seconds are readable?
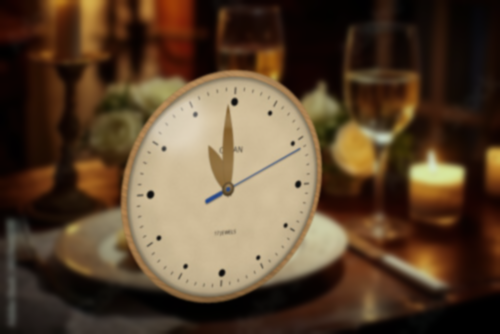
10,59,11
